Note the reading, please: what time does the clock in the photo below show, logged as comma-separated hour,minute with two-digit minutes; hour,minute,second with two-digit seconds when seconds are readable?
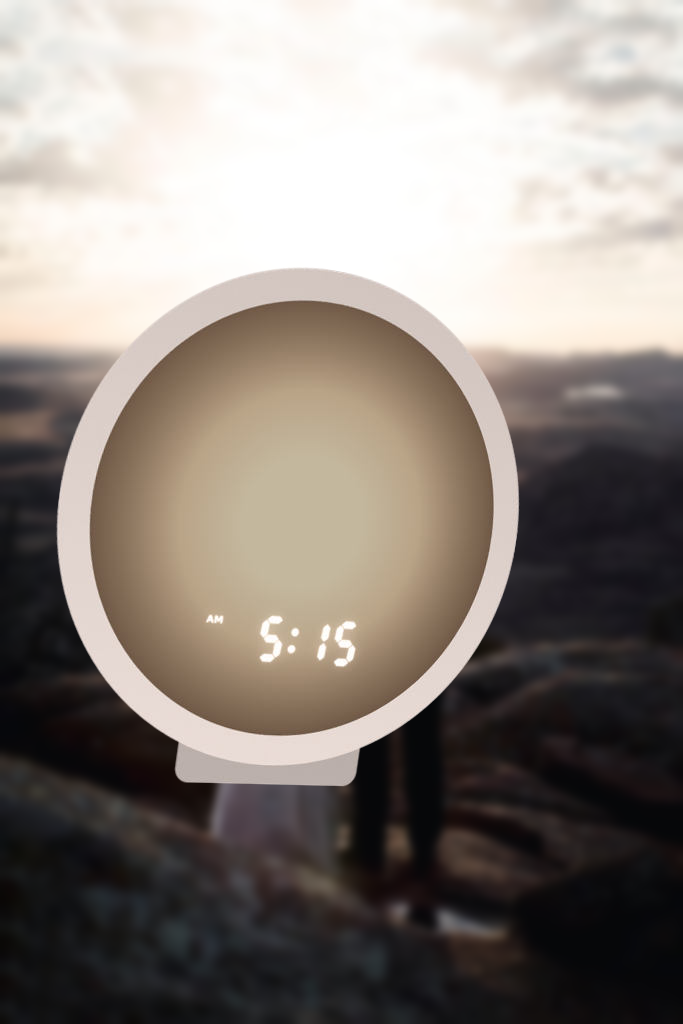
5,15
